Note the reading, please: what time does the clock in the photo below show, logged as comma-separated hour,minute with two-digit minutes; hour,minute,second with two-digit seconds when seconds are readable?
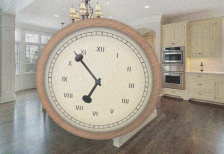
6,53
